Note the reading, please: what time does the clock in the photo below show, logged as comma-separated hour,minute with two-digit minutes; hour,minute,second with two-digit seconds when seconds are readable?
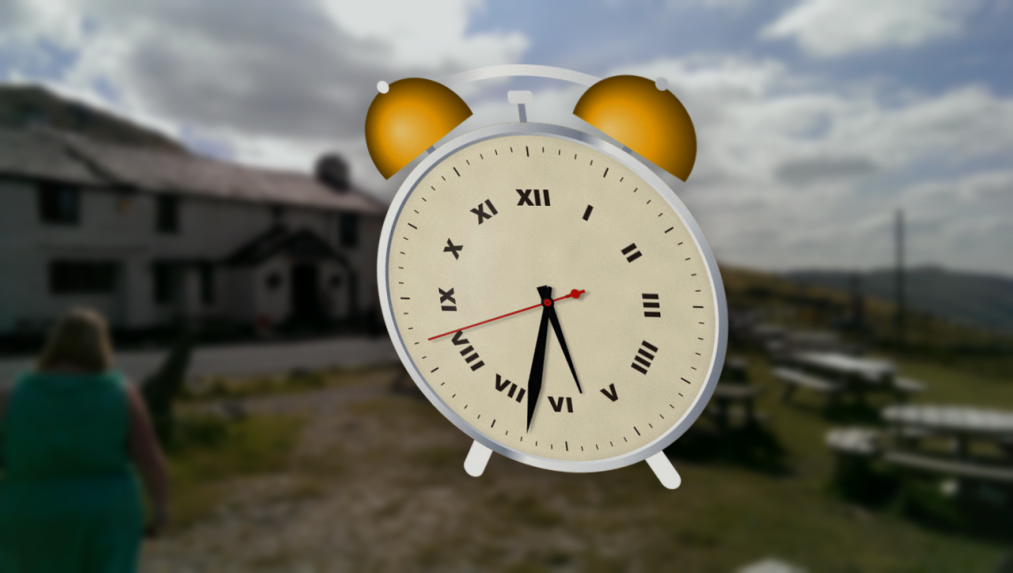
5,32,42
